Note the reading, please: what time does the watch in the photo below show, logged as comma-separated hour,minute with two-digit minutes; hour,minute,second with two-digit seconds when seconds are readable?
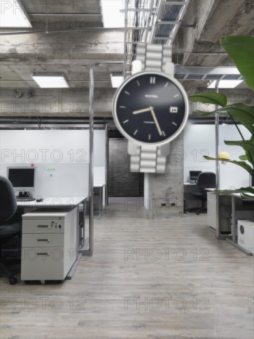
8,26
